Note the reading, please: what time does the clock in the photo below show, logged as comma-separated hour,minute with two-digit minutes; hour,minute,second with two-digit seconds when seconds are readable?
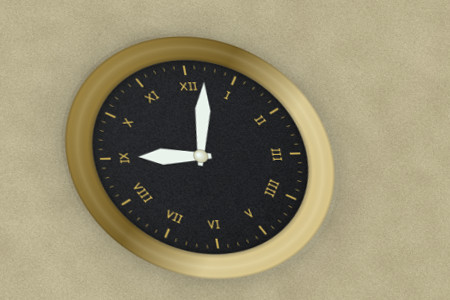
9,02
